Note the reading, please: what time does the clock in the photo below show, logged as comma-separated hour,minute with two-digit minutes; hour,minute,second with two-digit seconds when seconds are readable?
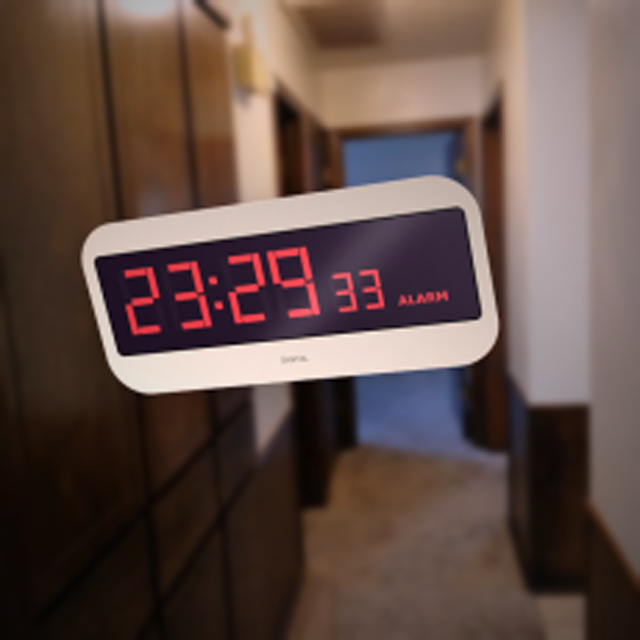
23,29,33
